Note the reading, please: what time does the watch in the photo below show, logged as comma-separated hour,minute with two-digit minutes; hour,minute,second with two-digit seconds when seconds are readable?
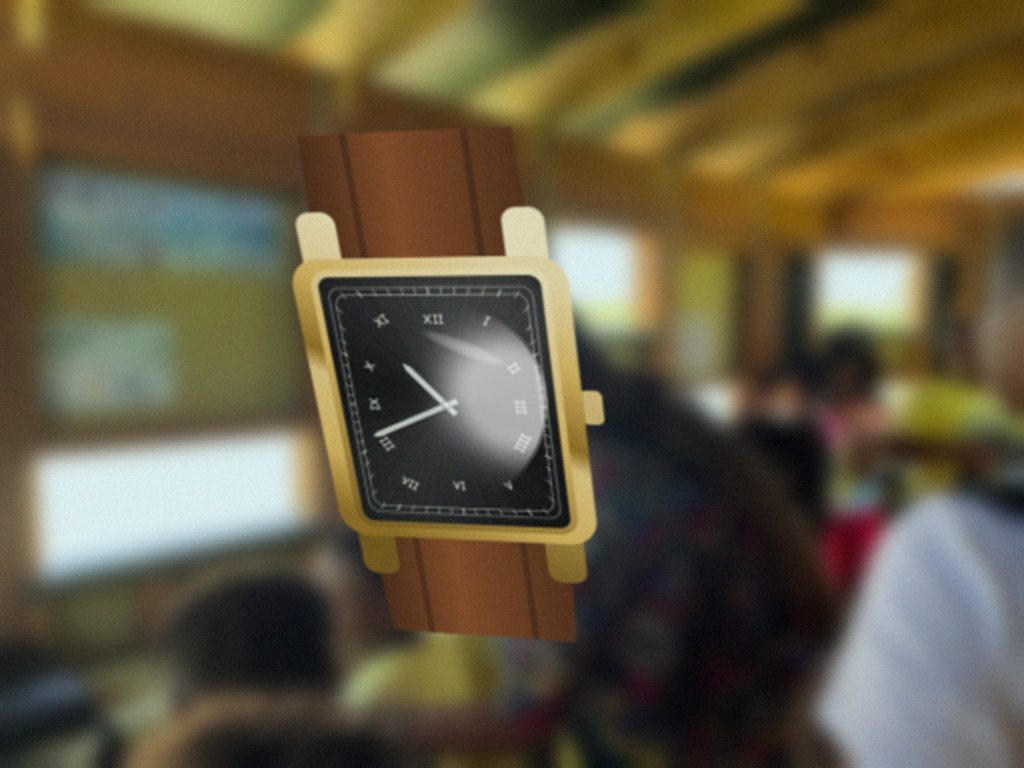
10,41
